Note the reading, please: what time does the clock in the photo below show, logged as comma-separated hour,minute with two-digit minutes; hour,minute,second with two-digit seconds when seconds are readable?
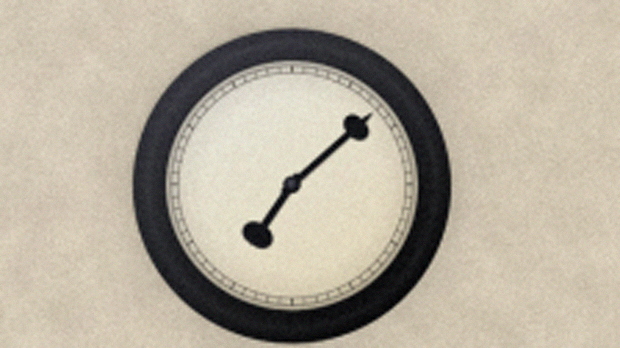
7,08
